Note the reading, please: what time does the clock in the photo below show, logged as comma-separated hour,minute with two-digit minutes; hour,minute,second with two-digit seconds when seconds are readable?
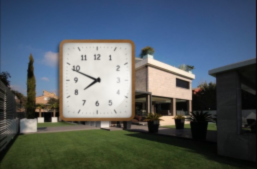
7,49
